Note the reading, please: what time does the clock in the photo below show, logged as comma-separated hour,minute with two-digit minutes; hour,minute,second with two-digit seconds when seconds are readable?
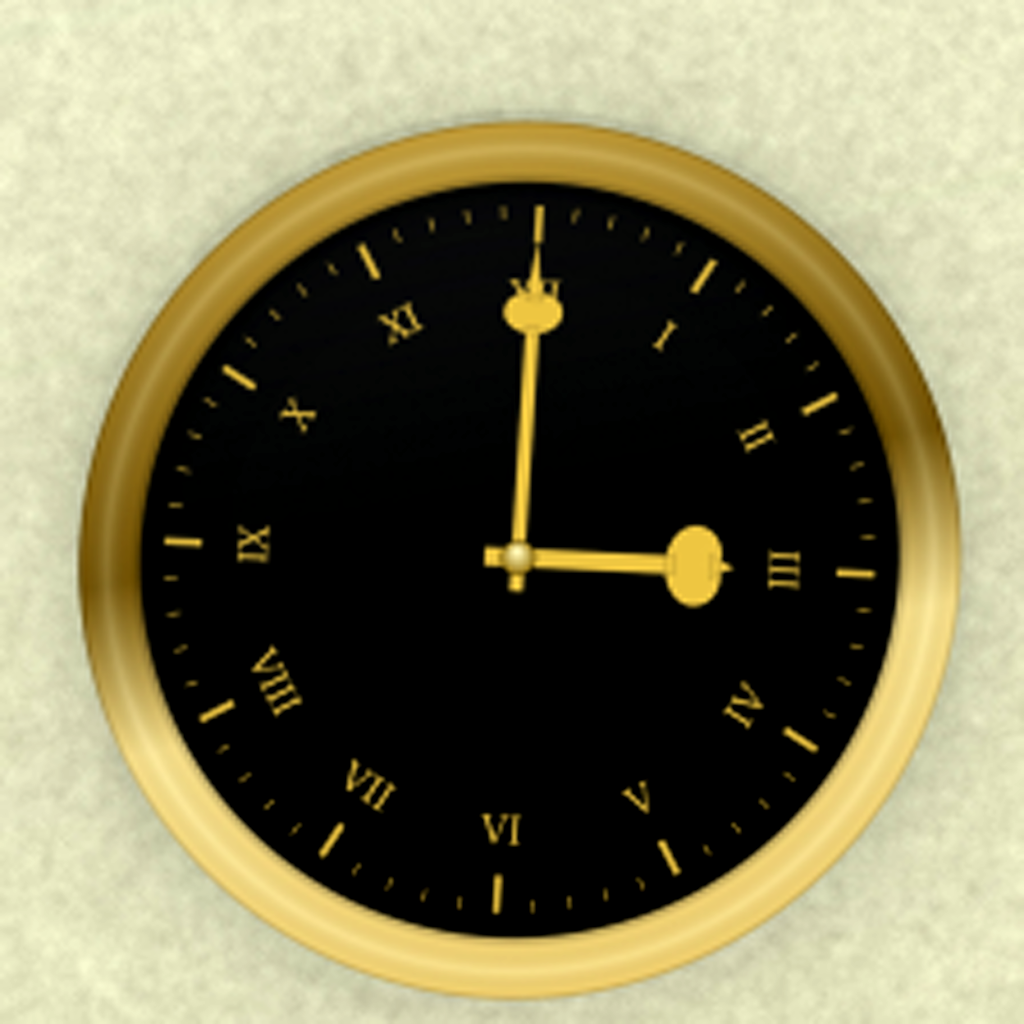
3,00
